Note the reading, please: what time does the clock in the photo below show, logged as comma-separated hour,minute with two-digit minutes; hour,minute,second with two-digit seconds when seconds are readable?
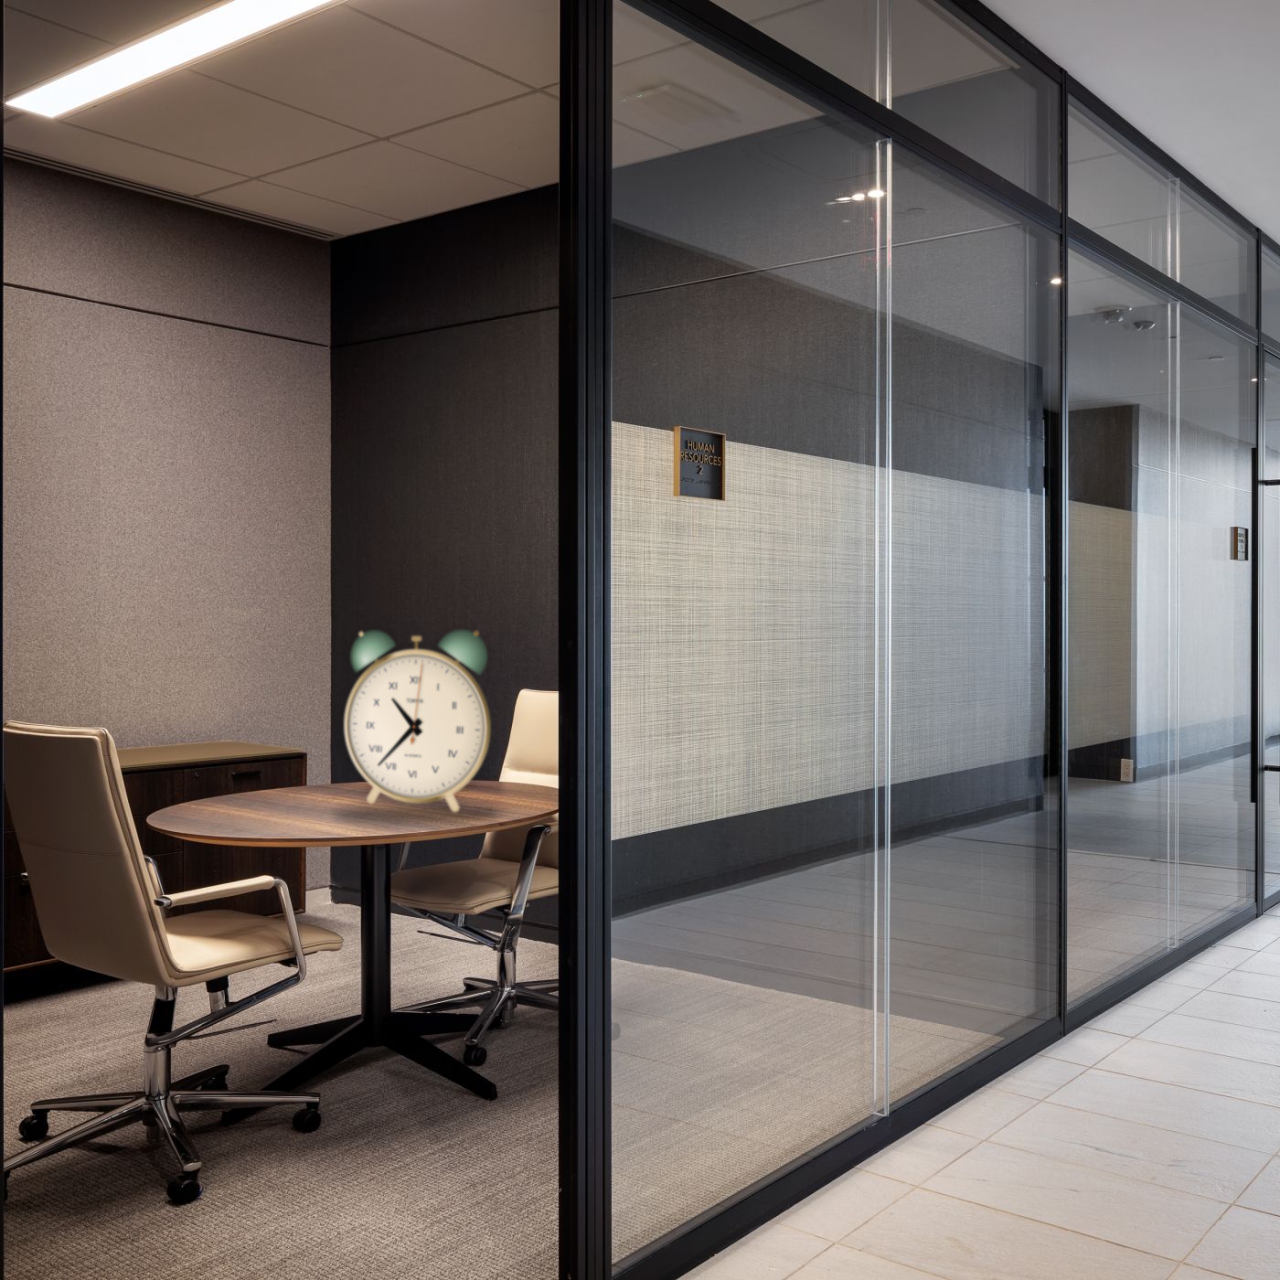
10,37,01
